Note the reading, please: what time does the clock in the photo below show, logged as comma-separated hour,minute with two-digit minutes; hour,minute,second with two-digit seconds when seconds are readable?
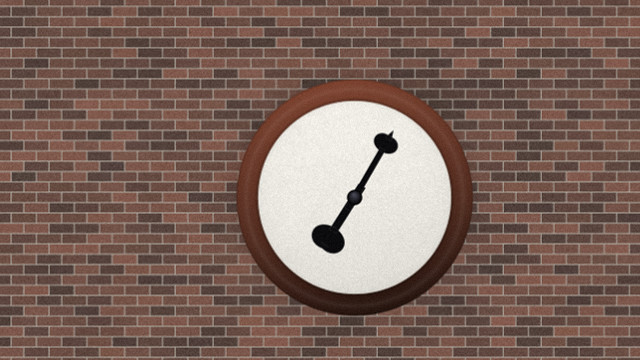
7,05
